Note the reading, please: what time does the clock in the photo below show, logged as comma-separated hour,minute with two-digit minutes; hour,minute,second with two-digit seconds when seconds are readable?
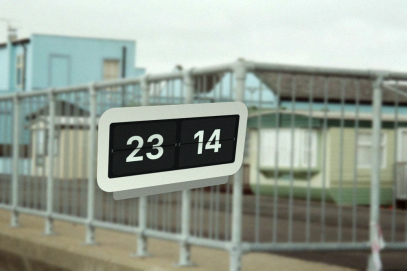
23,14
